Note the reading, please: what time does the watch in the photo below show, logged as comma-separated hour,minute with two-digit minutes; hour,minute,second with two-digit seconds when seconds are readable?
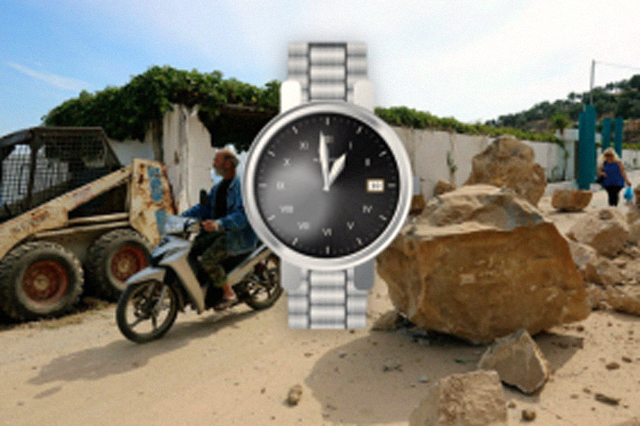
12,59
